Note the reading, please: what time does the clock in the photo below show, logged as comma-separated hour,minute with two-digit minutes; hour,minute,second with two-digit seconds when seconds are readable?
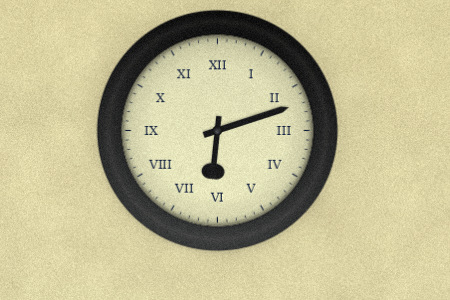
6,12
